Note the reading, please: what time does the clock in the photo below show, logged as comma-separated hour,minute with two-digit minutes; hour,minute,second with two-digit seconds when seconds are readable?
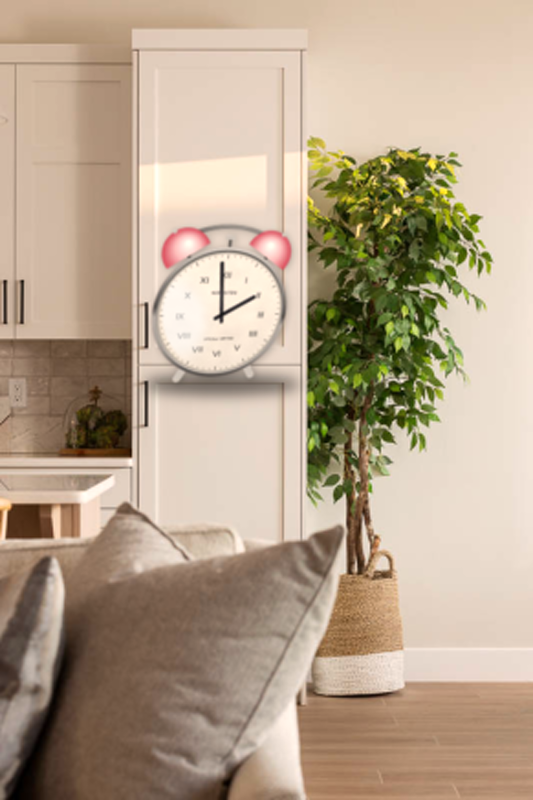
1,59
